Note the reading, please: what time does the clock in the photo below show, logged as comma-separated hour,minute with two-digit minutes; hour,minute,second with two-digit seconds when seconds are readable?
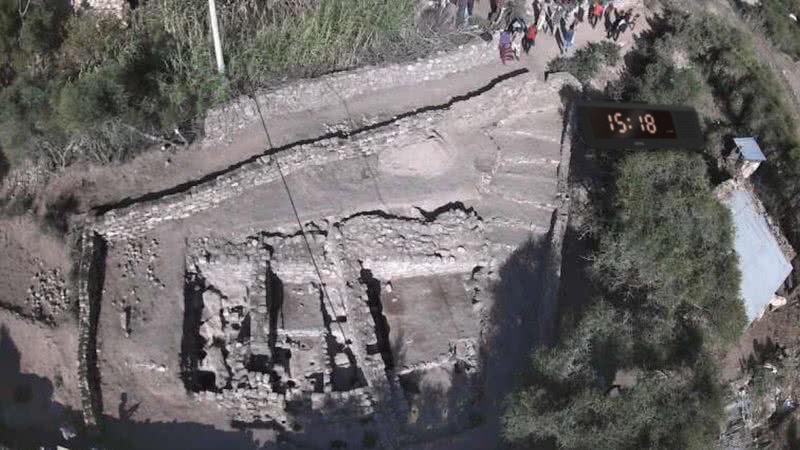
15,18
